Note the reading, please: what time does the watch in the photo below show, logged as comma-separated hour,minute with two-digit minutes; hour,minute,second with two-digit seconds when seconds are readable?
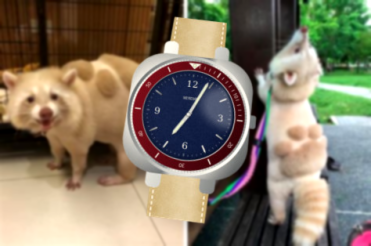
7,04
